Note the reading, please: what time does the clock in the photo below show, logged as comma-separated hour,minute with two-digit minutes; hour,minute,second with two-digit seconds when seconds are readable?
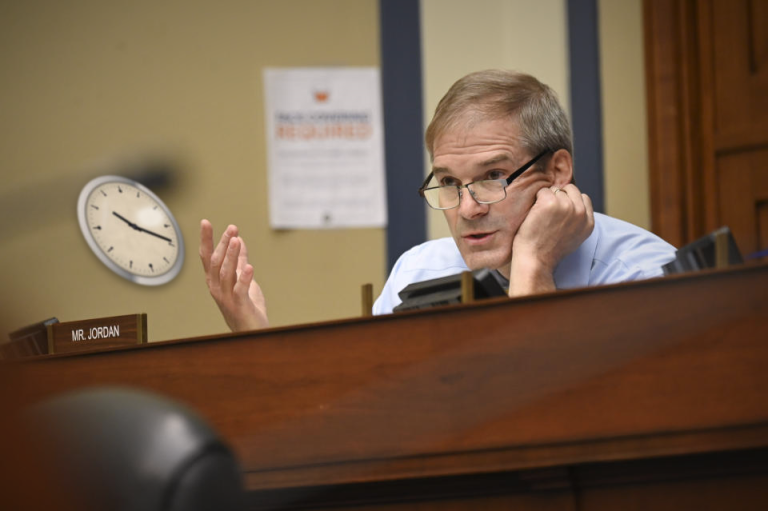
10,19
